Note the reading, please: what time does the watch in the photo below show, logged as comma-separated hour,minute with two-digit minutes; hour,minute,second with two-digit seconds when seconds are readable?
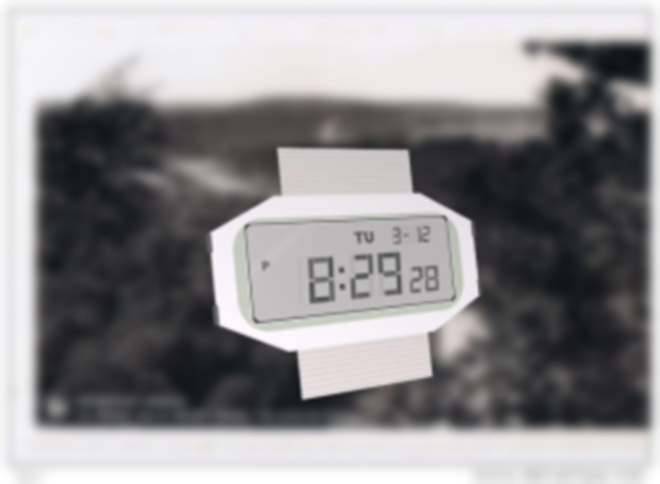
8,29,28
